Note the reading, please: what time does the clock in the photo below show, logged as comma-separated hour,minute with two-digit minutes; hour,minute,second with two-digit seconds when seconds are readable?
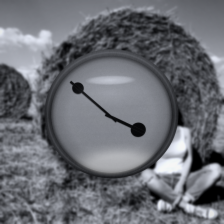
3,52
